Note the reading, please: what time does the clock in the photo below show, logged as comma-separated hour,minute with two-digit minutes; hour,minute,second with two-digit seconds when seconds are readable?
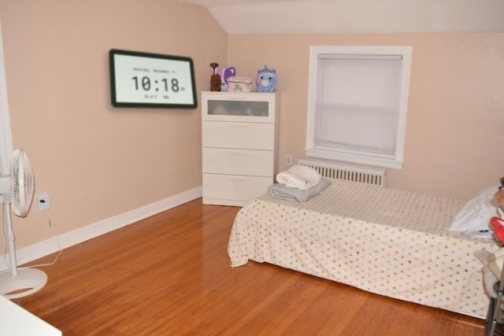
10,18
